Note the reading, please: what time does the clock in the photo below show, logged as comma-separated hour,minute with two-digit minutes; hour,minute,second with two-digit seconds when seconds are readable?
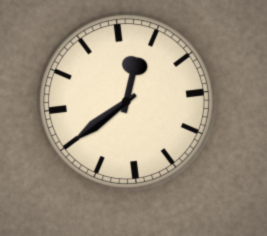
12,40
